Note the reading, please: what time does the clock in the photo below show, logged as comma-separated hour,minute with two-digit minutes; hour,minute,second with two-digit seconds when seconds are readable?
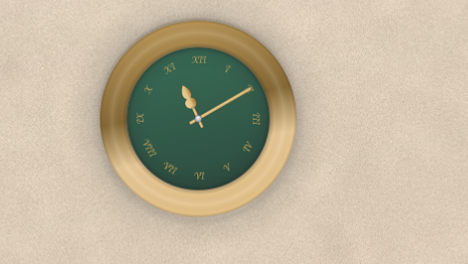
11,10
